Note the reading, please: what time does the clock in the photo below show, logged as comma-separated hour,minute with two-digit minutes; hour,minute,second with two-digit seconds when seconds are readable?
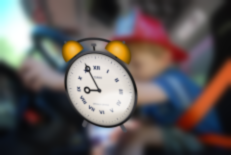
8,56
